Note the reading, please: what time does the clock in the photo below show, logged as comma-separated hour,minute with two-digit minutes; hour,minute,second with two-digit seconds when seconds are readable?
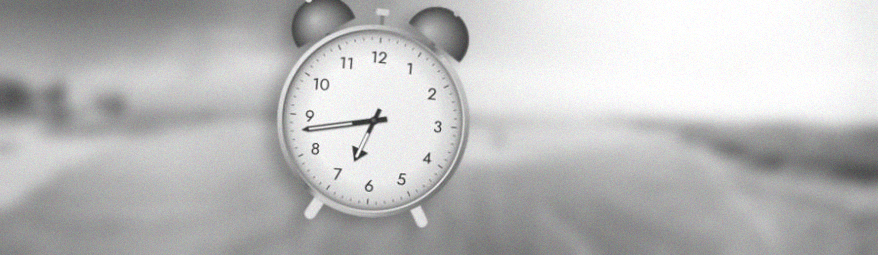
6,43
